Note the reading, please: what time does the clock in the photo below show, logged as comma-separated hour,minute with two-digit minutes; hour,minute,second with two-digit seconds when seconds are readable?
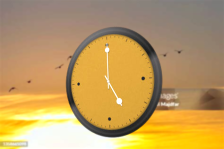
5,00
